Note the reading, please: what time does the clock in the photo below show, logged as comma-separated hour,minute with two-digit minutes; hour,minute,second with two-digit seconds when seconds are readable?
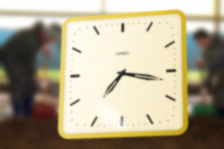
7,17
